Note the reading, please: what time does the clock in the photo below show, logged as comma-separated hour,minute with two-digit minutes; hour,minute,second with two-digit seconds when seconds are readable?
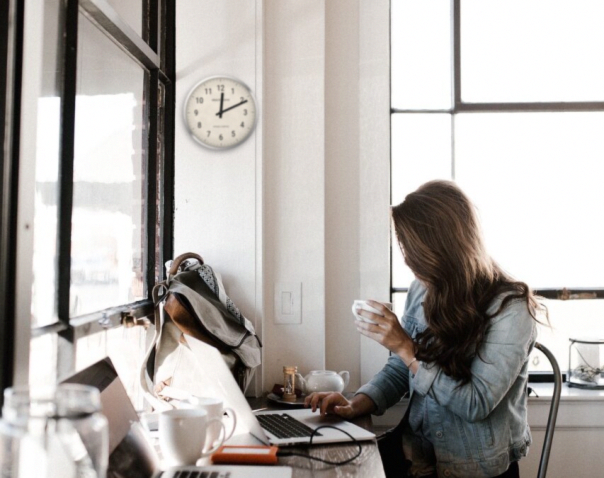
12,11
